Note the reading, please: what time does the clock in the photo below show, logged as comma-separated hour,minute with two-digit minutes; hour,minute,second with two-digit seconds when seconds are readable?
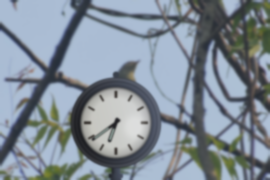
6,39
